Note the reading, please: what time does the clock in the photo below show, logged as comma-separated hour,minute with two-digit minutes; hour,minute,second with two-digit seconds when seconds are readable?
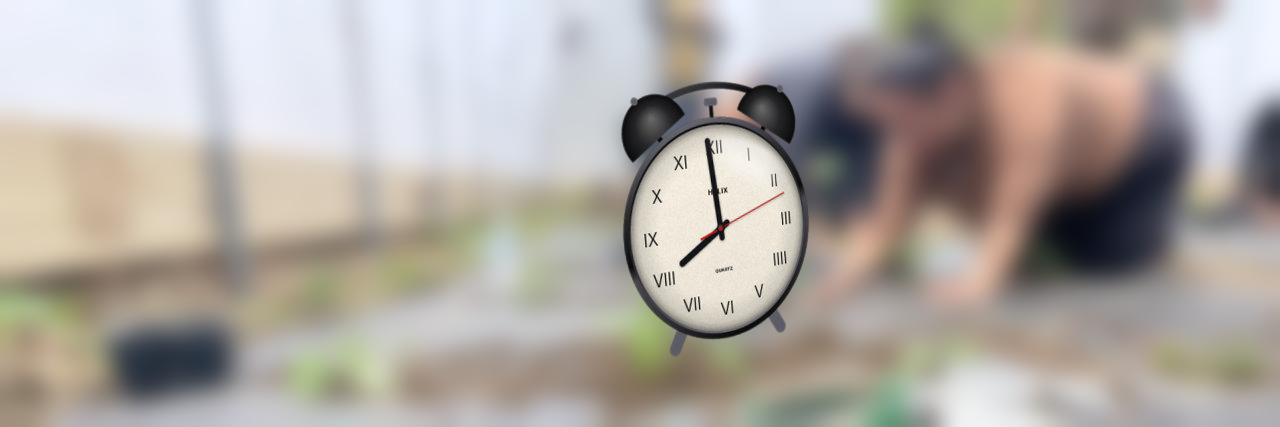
7,59,12
